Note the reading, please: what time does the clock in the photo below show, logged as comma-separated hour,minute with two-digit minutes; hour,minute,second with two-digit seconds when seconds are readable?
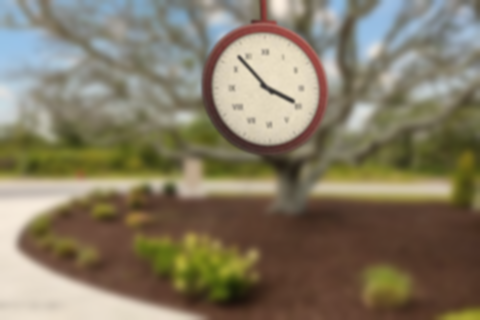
3,53
